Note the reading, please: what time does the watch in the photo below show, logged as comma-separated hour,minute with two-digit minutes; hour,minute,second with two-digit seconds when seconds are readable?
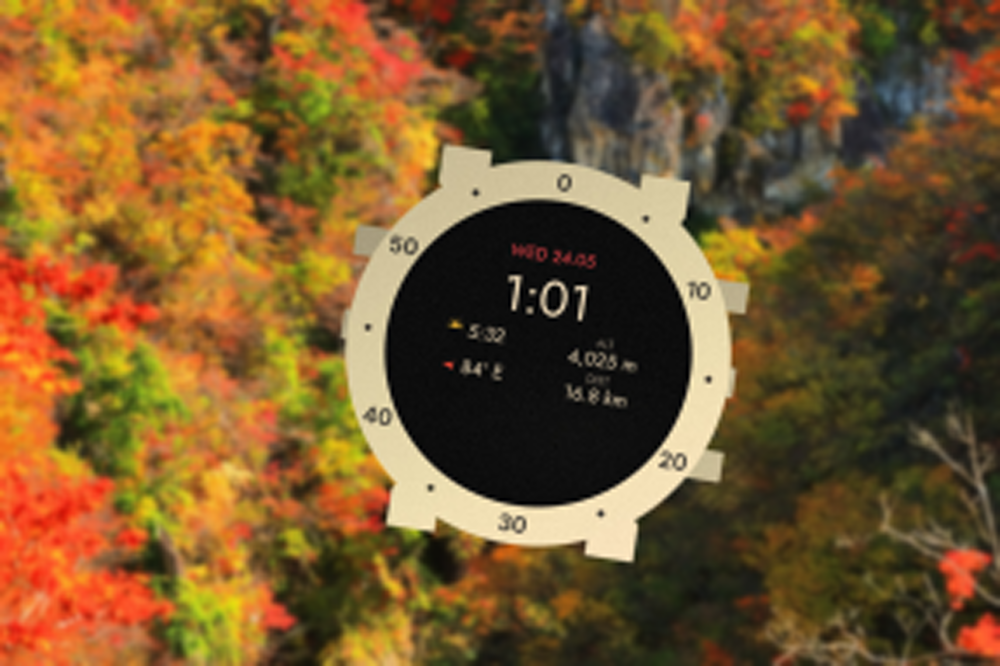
1,01
